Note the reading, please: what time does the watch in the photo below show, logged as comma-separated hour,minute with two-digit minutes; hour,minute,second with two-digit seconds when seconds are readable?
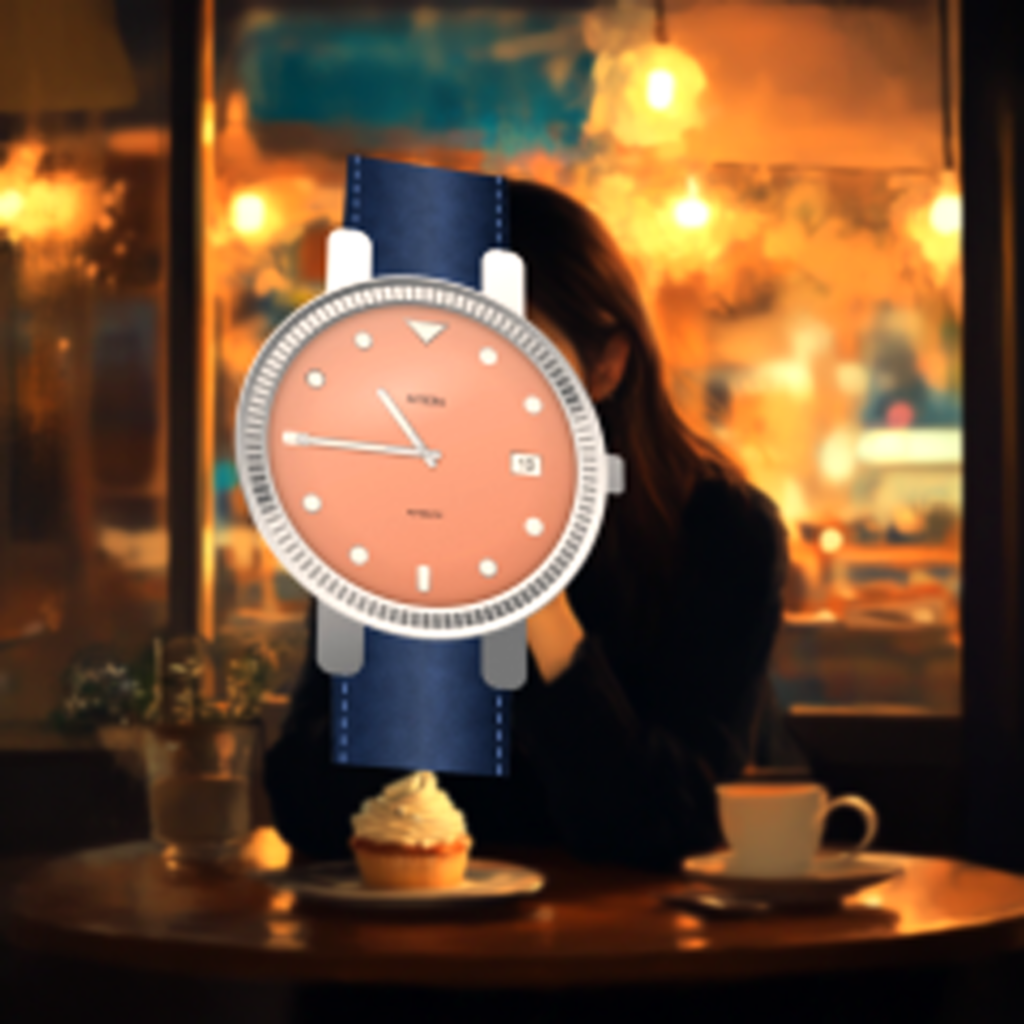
10,45
